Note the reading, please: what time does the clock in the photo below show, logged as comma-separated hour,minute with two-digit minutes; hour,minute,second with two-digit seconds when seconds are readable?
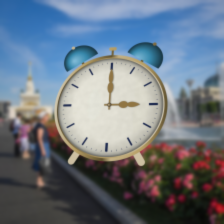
3,00
